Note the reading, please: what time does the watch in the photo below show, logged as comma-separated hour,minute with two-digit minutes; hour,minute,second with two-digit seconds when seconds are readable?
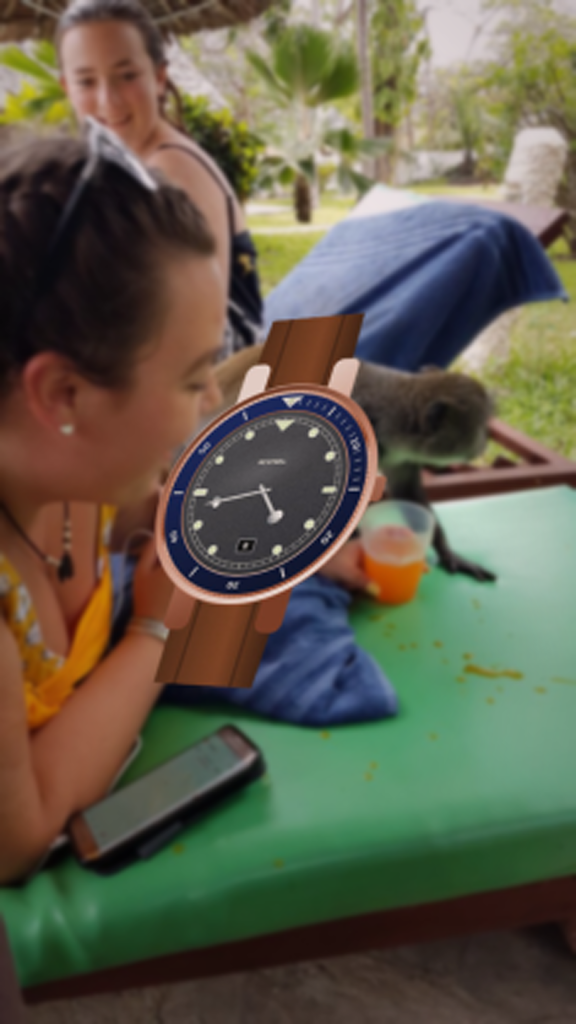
4,43
